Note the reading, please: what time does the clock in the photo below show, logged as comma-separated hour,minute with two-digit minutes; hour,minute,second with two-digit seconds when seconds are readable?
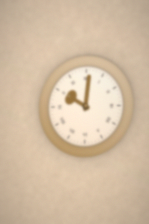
10,01
